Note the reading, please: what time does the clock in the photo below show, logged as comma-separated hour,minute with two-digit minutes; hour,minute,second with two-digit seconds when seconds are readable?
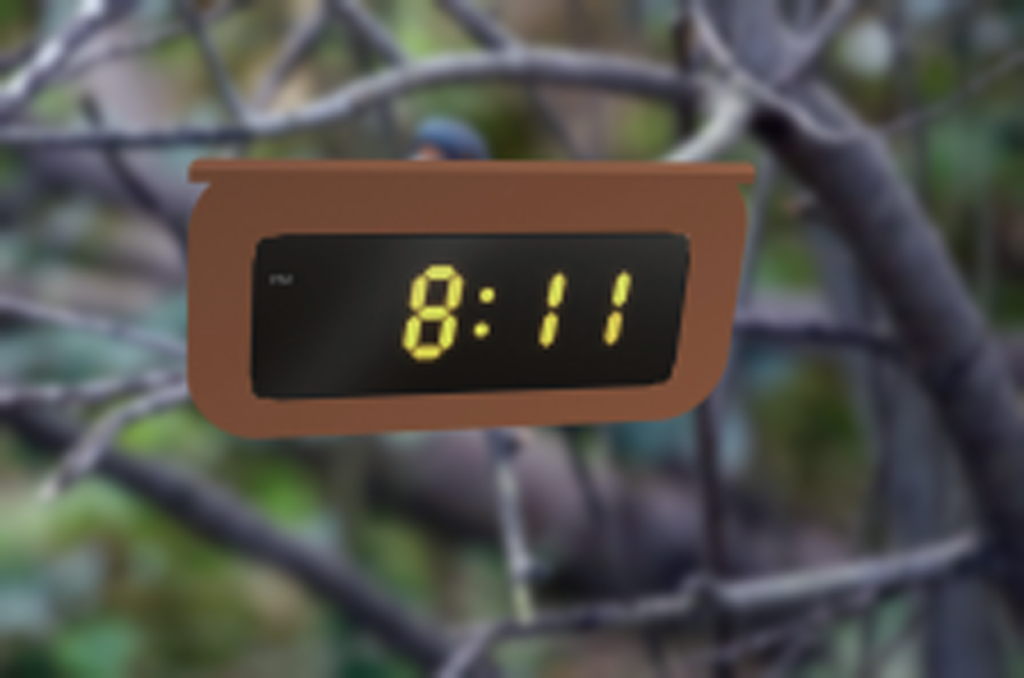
8,11
